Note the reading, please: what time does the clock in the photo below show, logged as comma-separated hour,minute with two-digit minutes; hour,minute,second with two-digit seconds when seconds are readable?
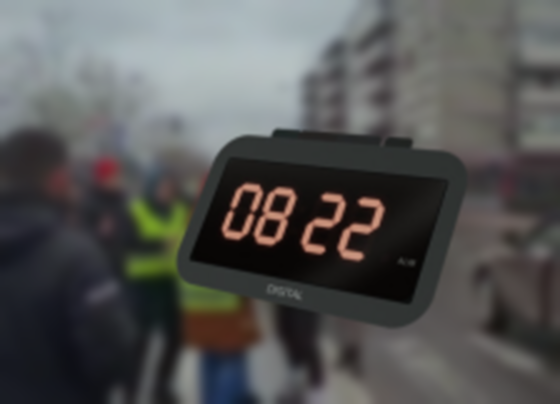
8,22
